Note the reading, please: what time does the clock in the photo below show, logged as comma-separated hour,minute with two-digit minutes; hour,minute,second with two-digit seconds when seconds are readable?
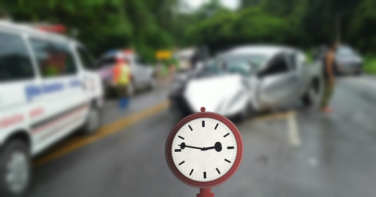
2,47
